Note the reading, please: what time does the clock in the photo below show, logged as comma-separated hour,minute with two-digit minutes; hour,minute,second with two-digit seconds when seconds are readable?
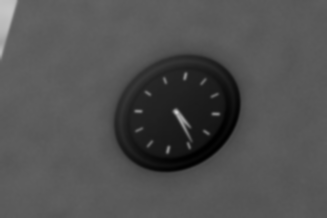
4,24
